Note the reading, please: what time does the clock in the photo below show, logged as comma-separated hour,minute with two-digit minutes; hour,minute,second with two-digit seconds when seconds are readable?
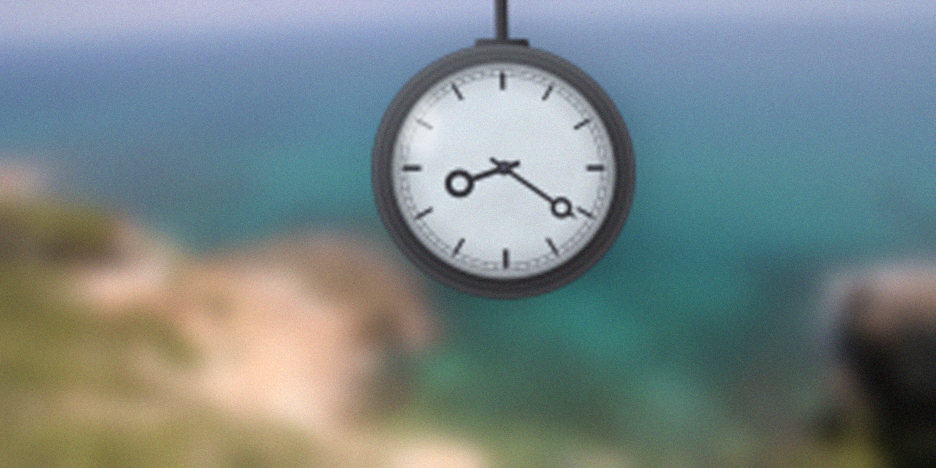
8,21
